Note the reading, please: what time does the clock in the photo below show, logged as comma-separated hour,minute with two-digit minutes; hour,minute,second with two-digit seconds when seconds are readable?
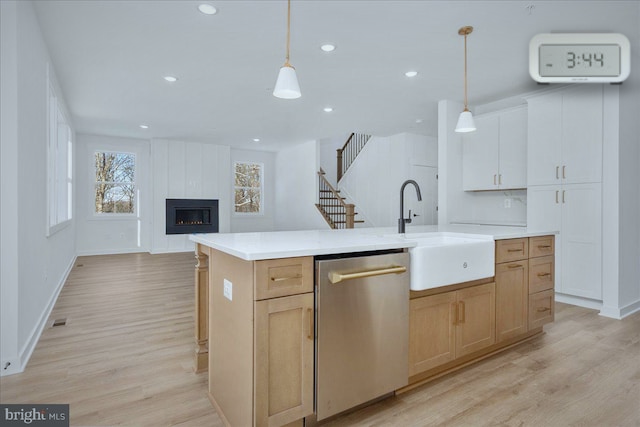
3,44
